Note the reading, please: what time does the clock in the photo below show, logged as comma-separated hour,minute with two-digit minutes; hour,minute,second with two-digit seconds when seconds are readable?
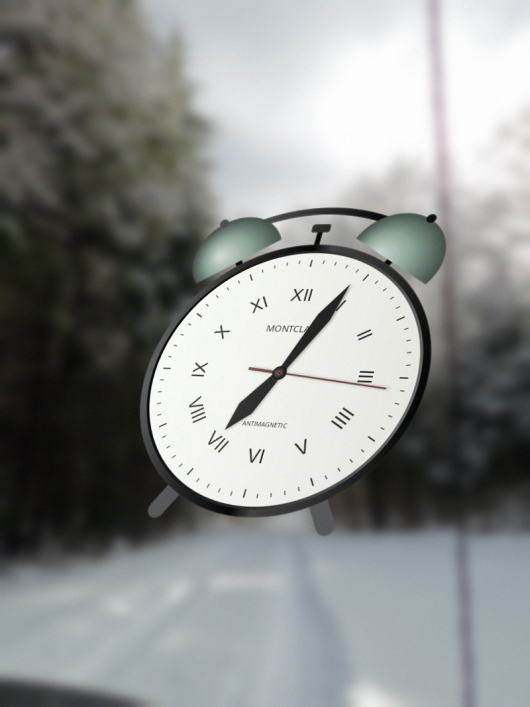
7,04,16
